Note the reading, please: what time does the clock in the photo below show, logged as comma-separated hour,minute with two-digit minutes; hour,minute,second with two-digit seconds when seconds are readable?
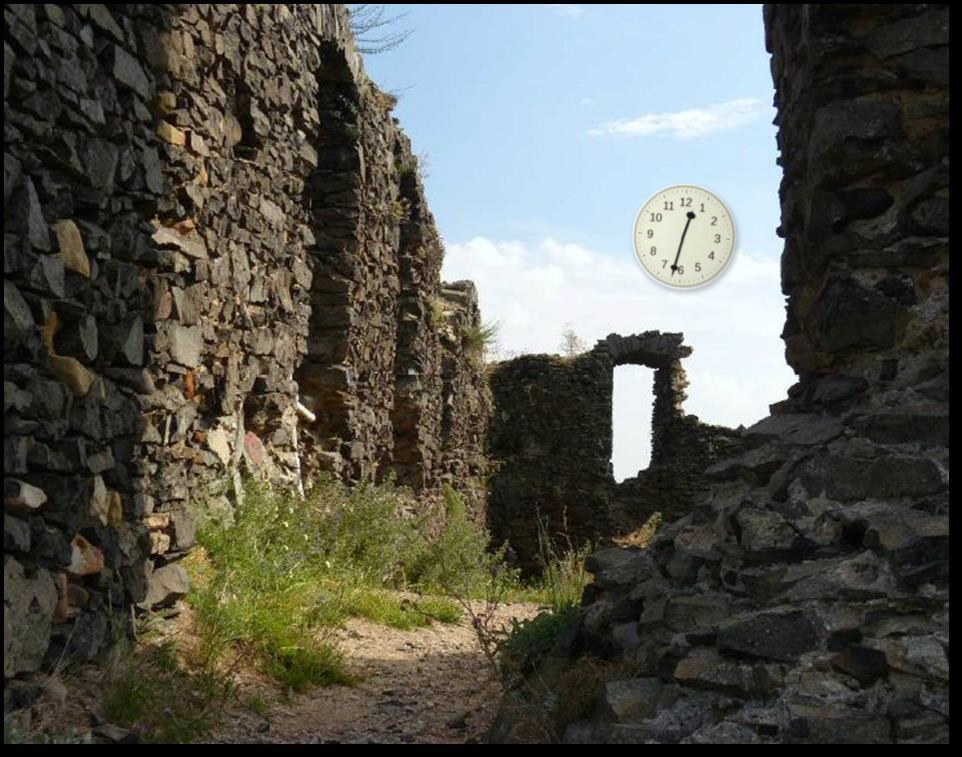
12,32
